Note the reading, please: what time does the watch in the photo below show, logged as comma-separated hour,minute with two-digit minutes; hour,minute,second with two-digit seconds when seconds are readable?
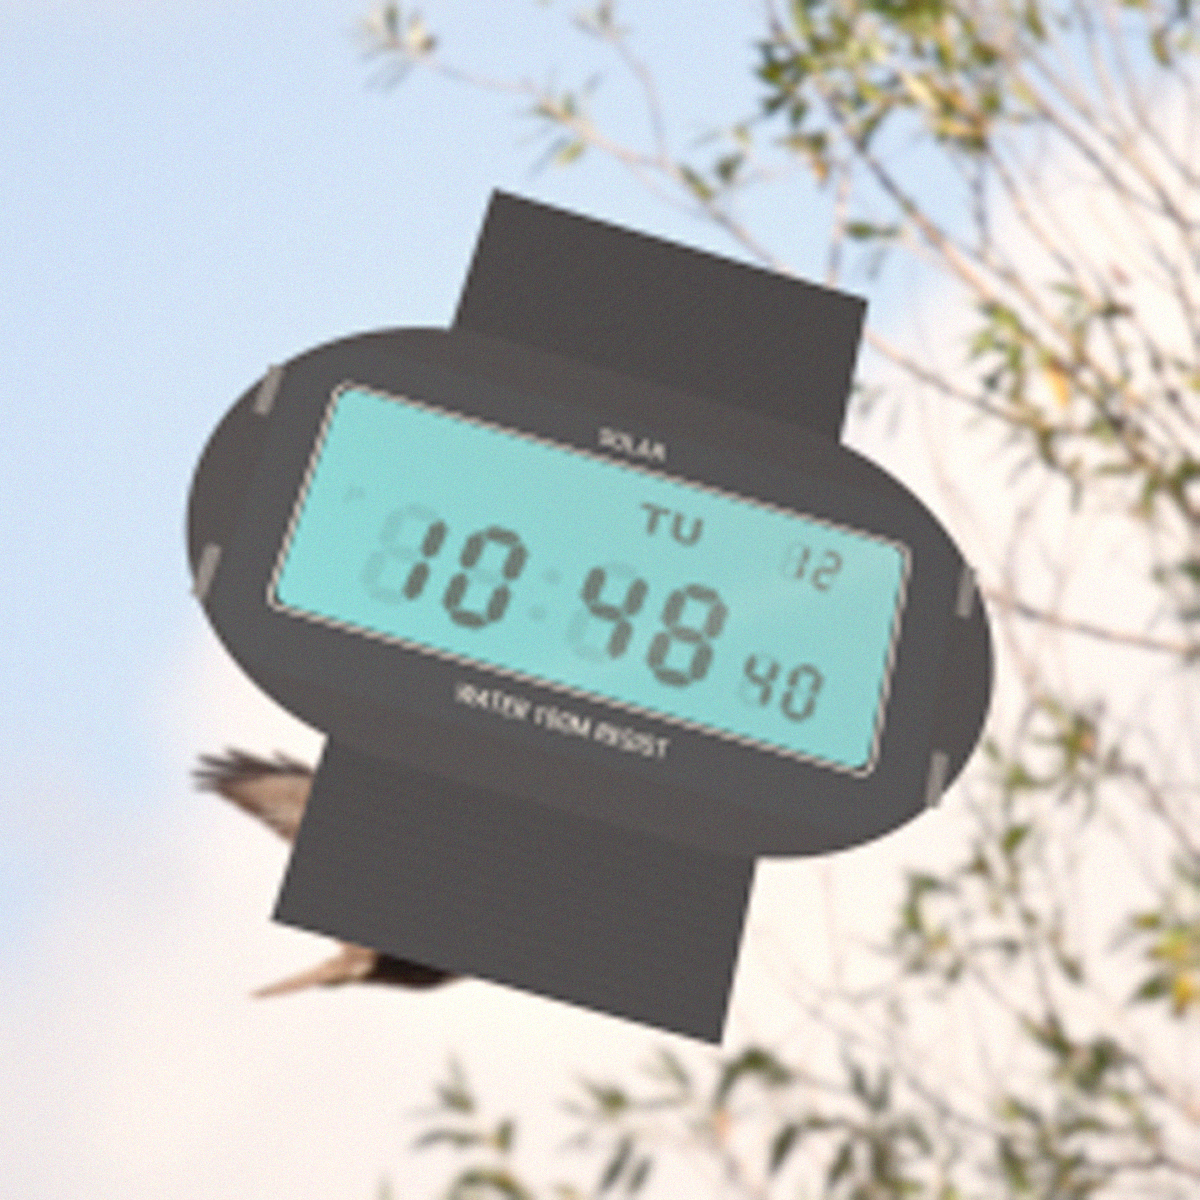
10,48,40
